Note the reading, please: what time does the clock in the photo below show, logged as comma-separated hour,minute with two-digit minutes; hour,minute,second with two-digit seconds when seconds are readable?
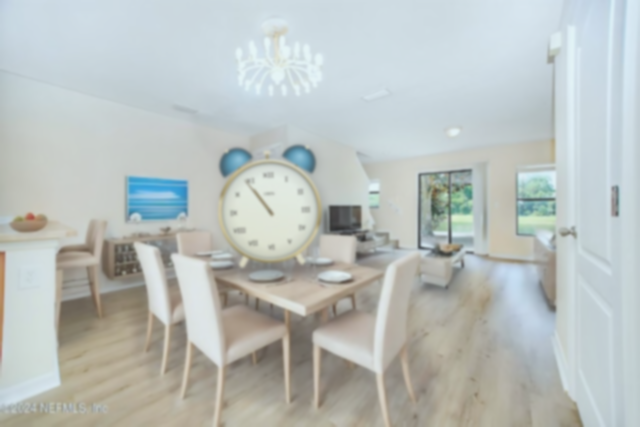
10,54
